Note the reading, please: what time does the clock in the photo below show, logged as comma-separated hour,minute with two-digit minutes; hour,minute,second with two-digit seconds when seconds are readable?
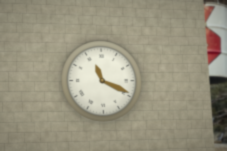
11,19
